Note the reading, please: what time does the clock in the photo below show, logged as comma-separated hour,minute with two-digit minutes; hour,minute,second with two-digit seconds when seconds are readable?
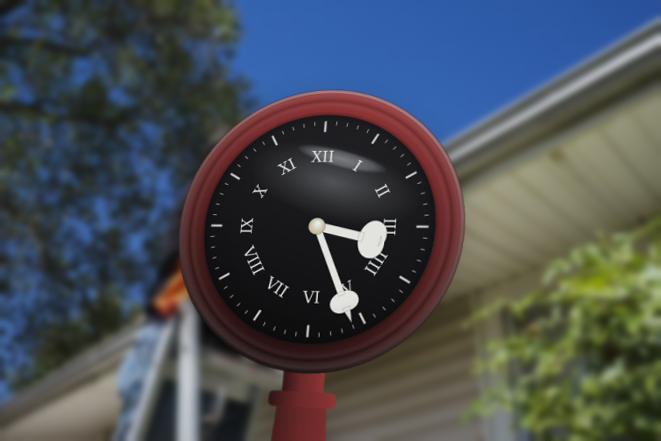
3,26
